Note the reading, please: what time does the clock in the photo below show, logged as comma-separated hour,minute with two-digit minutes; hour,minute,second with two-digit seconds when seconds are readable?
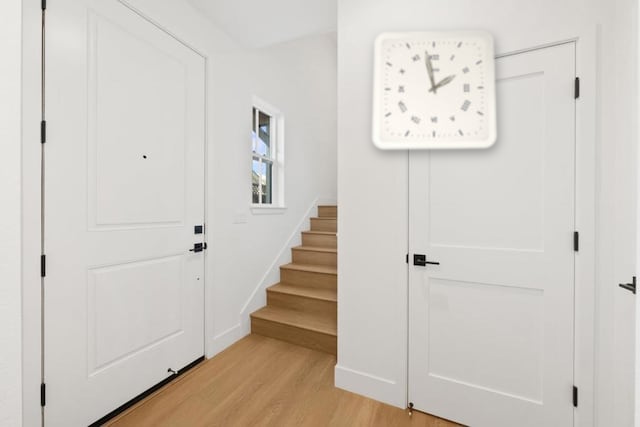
1,58
